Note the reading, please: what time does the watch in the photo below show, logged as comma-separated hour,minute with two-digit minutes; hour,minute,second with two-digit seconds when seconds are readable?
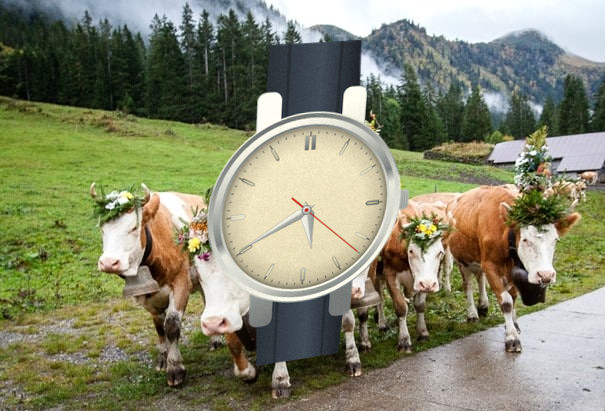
5,40,22
